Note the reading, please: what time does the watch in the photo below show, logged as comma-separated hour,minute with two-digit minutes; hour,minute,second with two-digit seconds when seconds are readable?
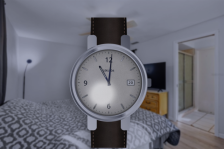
11,01
